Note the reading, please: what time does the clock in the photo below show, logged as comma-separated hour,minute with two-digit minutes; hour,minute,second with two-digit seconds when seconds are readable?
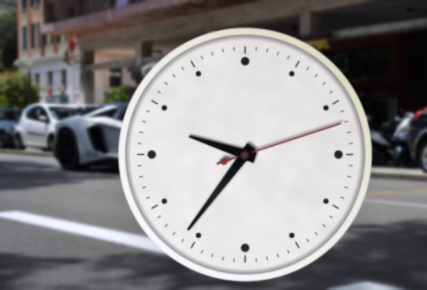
9,36,12
